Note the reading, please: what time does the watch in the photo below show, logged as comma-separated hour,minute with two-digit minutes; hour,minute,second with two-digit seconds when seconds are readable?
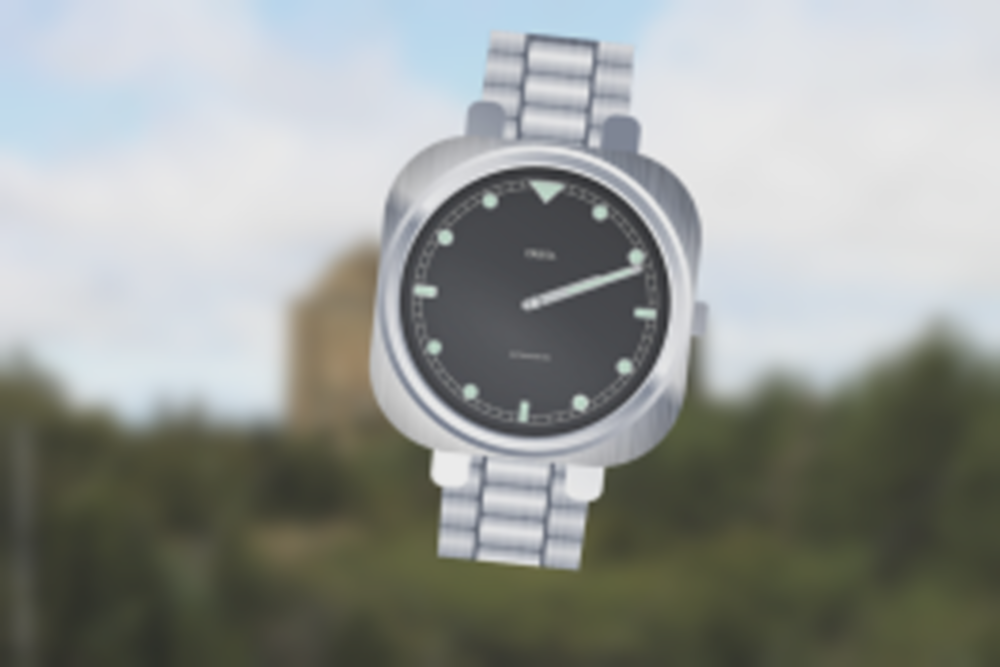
2,11
